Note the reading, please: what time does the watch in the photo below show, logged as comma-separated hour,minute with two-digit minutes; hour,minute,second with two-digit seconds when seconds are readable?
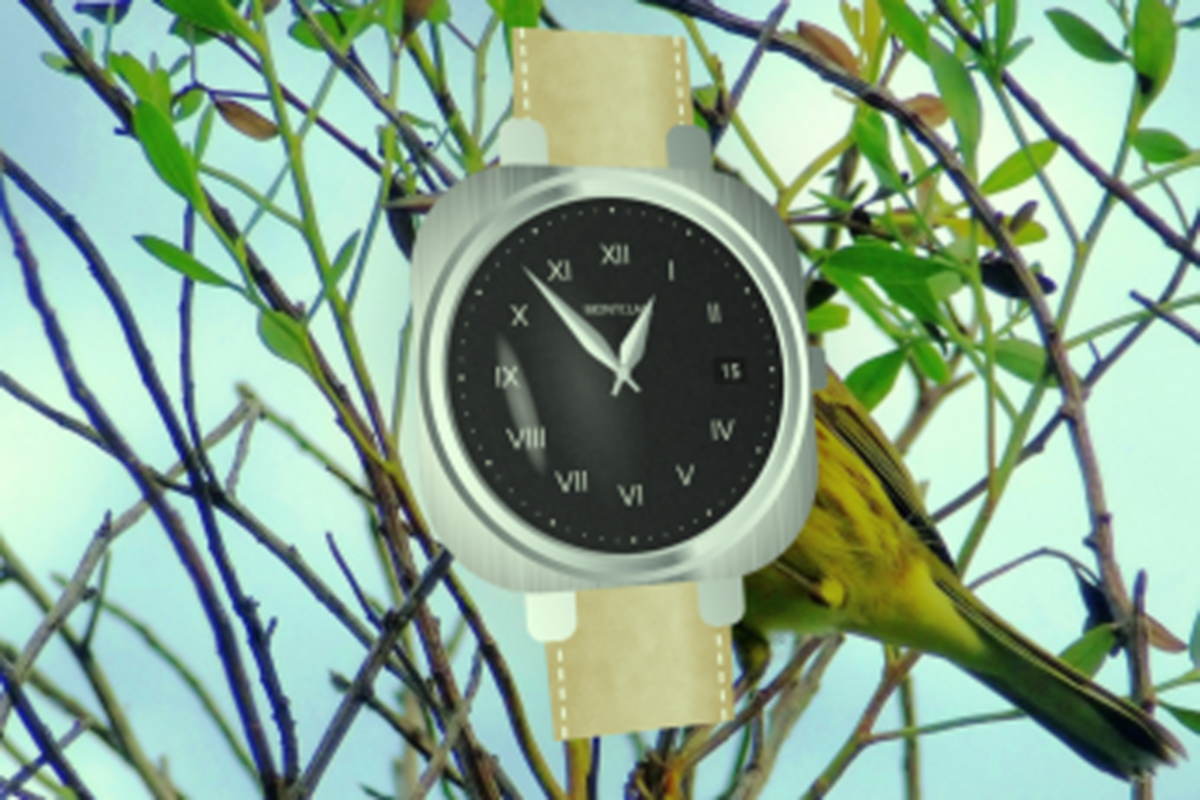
12,53
